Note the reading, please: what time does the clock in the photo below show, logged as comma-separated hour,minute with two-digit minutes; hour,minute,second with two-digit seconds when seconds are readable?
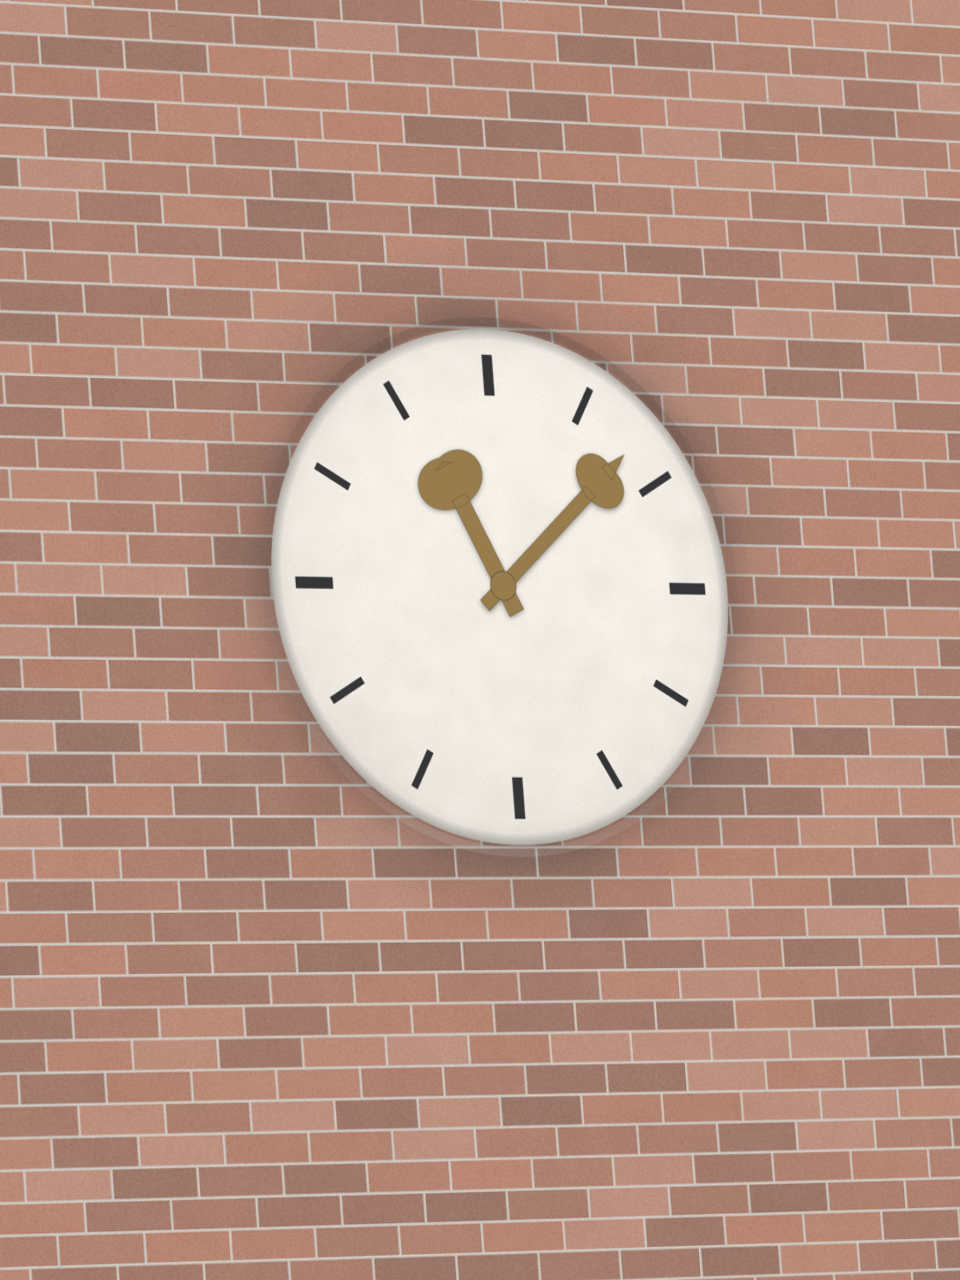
11,08
